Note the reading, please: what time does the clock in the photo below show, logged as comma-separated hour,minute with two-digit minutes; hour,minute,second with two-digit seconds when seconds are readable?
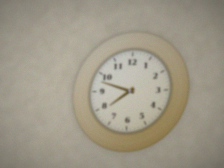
7,48
